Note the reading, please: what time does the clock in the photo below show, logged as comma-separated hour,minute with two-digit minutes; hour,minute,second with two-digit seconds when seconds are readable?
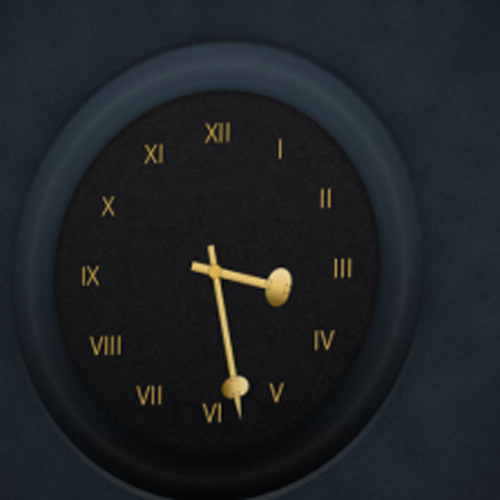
3,28
